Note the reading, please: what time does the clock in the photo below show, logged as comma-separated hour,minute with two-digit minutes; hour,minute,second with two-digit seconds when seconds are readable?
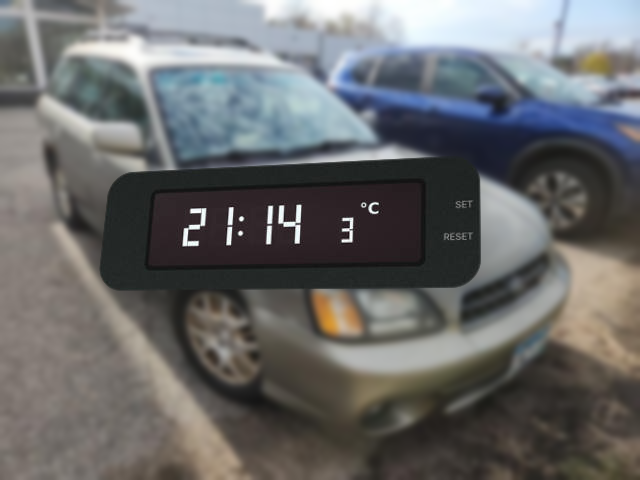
21,14
